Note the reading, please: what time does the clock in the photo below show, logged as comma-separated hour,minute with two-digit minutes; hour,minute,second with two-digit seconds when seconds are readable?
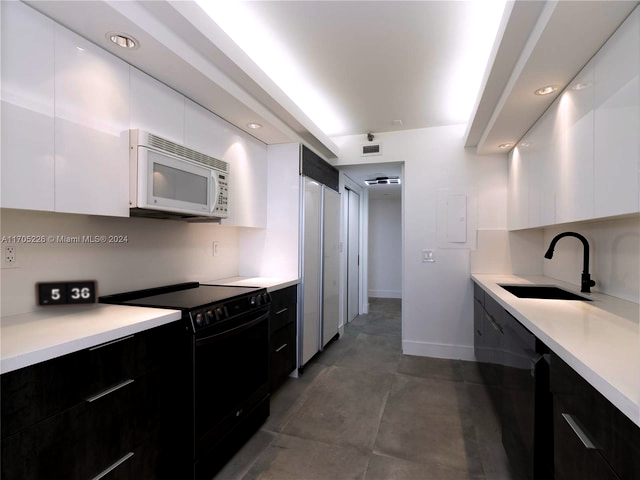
5,36
